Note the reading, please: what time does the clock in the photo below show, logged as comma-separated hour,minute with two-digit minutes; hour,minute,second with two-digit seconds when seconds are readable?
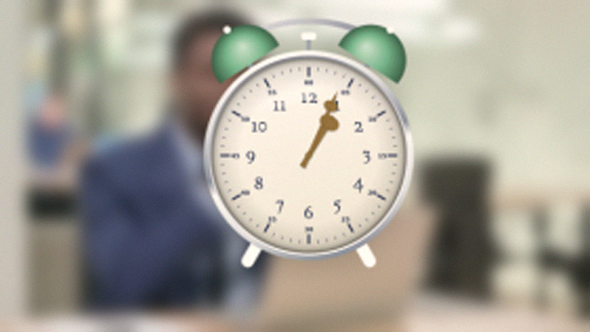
1,04
